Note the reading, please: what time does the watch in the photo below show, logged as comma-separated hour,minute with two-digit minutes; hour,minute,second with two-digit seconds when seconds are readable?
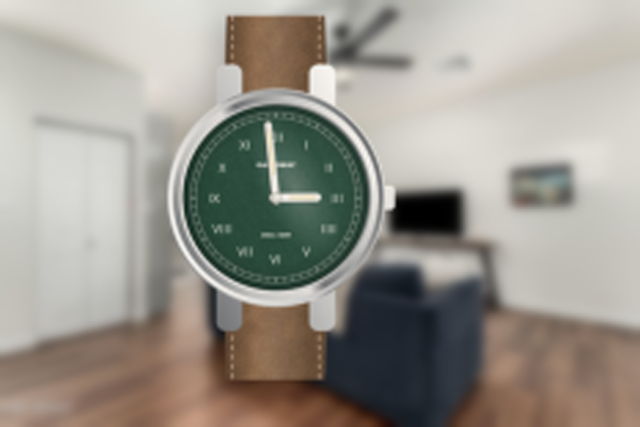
2,59
